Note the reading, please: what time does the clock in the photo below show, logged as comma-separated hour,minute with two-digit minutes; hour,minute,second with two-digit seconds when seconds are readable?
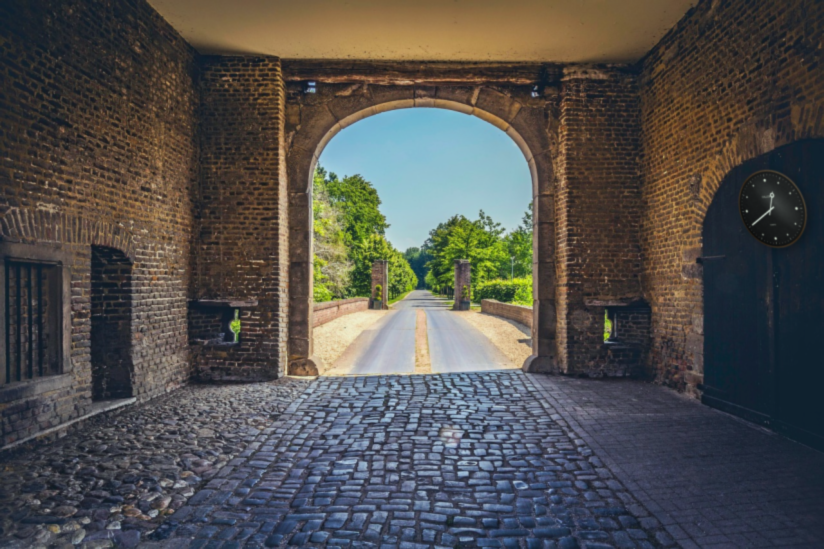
12,40
